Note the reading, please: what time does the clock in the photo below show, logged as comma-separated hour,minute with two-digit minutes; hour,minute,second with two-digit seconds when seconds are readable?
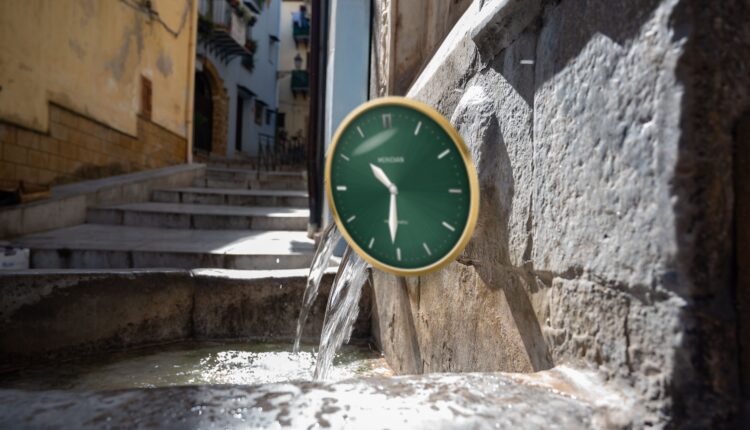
10,31
